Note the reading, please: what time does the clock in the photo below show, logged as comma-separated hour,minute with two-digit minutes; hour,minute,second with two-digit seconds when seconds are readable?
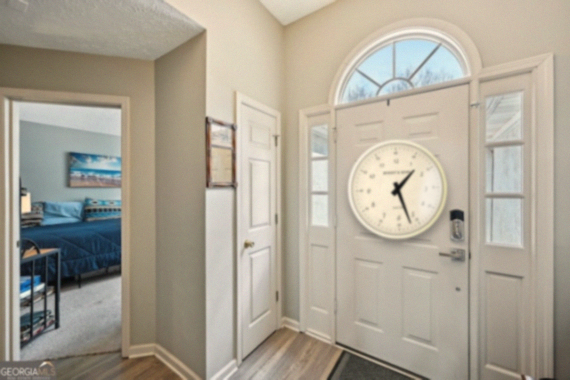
1,27
